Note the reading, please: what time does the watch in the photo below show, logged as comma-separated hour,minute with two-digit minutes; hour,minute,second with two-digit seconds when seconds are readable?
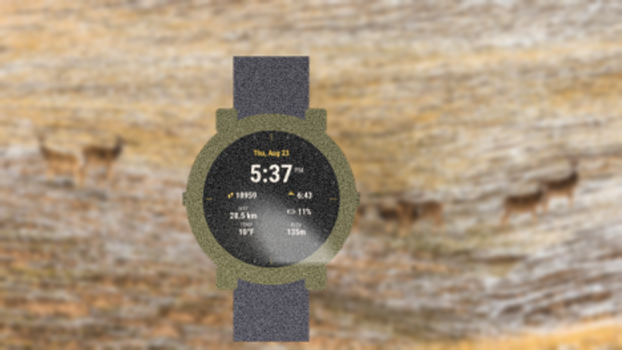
5,37
